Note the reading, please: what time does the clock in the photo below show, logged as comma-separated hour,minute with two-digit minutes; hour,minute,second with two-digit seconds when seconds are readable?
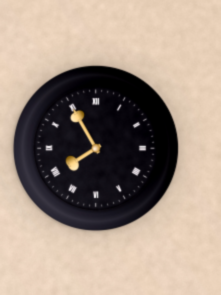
7,55
